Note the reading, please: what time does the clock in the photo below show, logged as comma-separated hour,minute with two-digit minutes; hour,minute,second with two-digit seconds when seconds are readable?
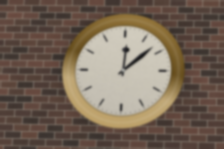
12,08
